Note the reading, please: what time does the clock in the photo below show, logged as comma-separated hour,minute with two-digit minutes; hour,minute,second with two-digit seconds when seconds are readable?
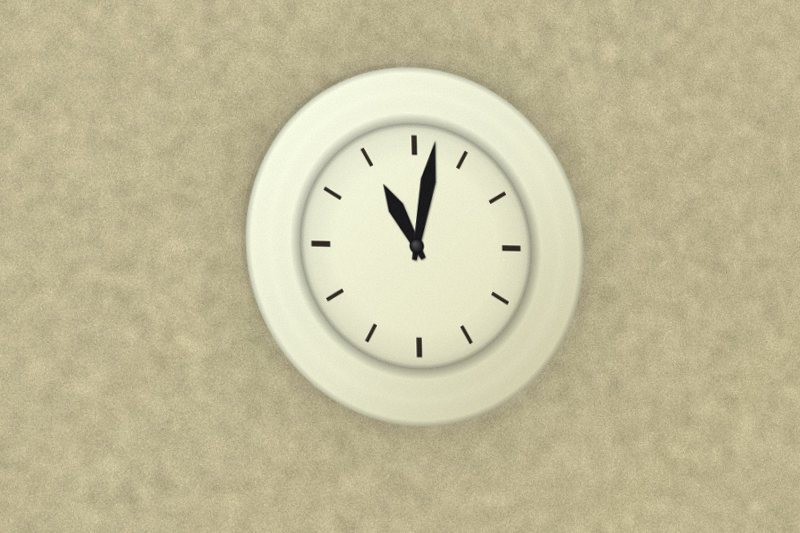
11,02
